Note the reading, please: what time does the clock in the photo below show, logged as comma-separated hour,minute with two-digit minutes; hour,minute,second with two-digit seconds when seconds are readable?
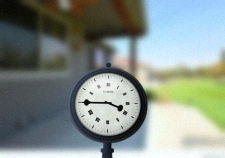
3,45
